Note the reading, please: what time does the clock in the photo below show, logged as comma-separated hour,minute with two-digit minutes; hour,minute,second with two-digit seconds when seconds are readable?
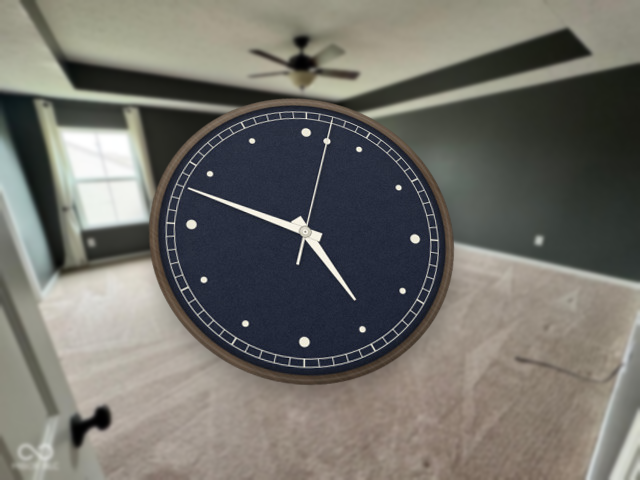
4,48,02
